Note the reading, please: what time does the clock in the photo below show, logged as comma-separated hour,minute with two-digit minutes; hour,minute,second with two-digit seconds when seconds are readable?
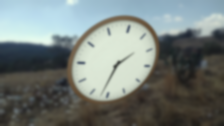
1,32
